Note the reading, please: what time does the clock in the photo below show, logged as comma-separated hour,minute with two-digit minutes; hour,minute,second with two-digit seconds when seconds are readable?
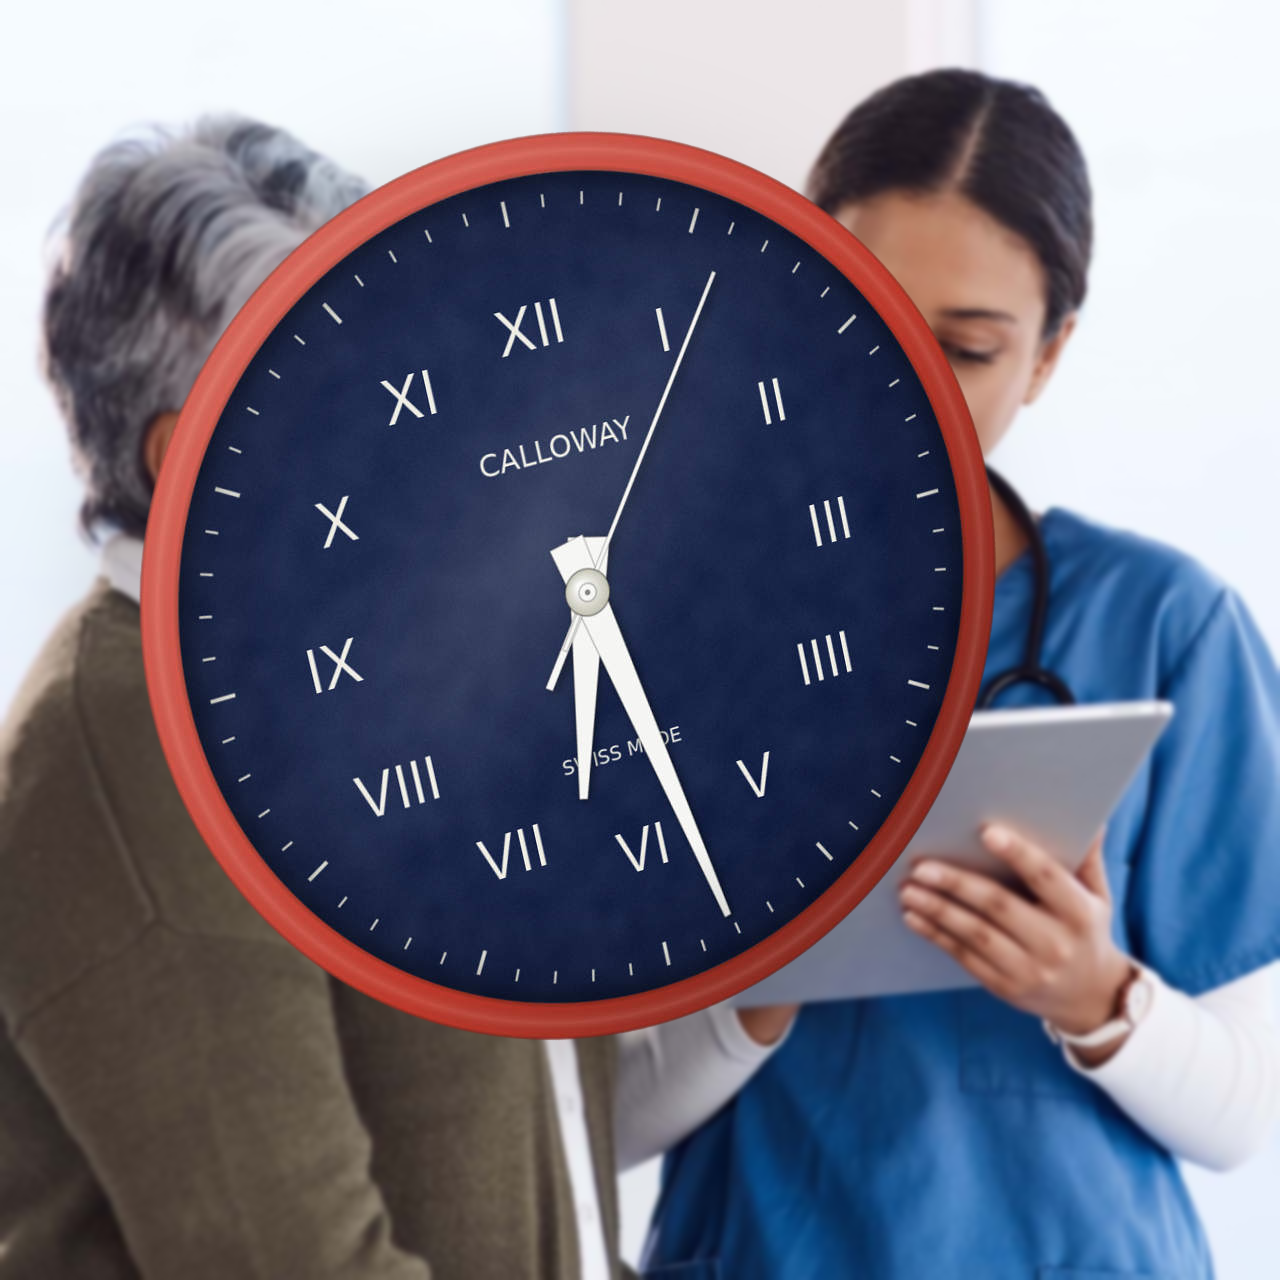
6,28,06
